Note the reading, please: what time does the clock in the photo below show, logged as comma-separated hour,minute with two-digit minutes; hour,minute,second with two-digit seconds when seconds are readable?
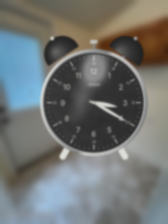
3,20
